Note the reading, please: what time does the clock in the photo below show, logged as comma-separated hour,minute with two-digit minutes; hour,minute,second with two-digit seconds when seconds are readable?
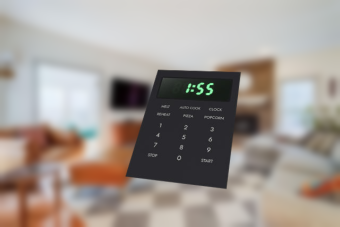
1,55
